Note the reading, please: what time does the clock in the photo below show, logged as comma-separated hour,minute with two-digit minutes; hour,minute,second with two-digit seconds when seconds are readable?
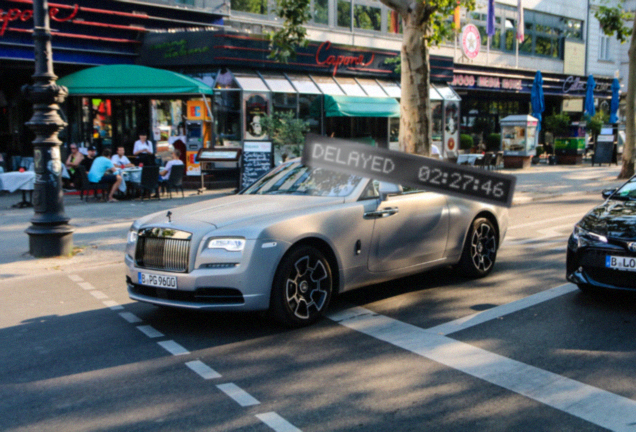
2,27,46
